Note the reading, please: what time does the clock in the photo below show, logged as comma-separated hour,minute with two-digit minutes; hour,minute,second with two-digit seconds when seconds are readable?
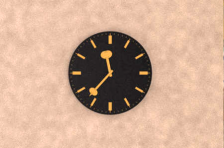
11,37
